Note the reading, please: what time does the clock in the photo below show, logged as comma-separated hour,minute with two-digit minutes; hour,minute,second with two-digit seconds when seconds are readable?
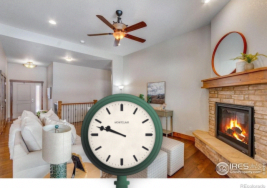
9,48
